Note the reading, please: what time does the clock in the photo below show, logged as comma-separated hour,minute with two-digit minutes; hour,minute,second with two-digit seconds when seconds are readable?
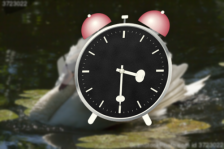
3,30
